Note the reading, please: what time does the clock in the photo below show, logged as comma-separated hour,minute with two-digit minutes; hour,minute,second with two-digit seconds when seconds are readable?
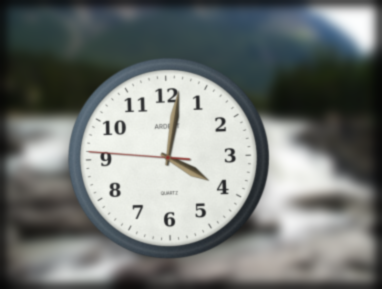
4,01,46
